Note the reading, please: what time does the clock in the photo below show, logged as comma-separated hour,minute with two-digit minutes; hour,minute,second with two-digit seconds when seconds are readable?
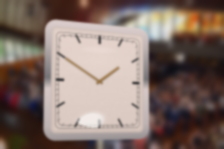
1,50
